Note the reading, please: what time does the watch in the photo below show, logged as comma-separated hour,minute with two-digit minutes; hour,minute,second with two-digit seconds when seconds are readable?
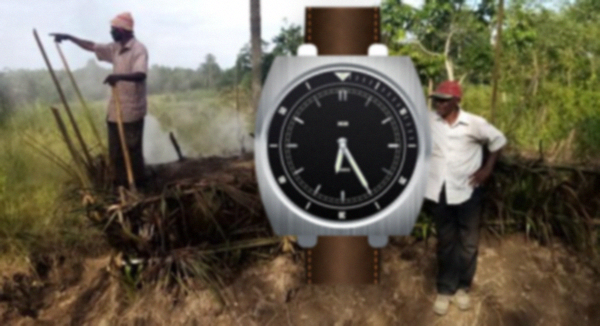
6,25
